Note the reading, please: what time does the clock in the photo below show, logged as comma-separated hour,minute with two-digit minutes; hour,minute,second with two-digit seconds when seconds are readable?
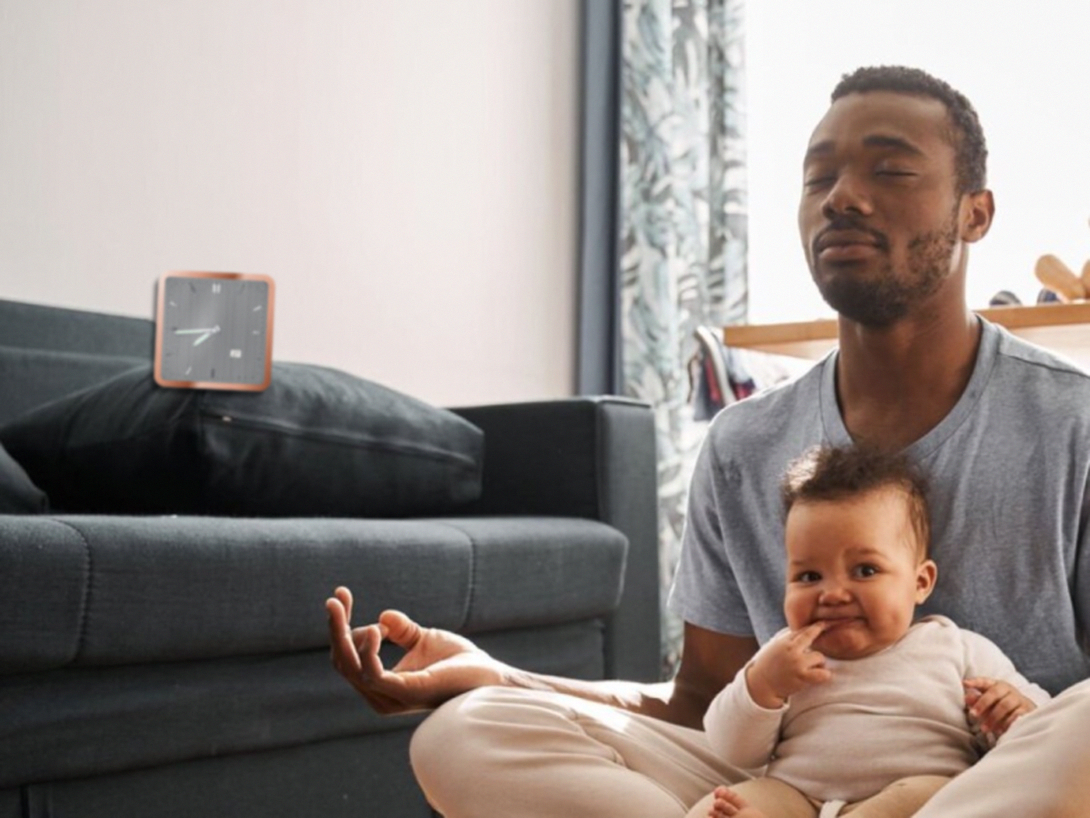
7,44
